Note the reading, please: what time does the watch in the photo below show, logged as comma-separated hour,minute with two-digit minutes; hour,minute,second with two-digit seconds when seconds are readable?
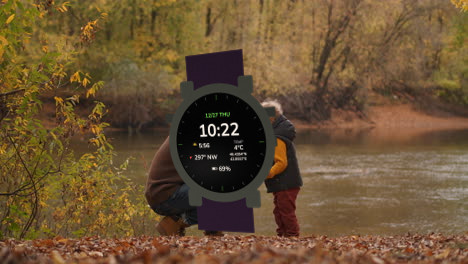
10,22
